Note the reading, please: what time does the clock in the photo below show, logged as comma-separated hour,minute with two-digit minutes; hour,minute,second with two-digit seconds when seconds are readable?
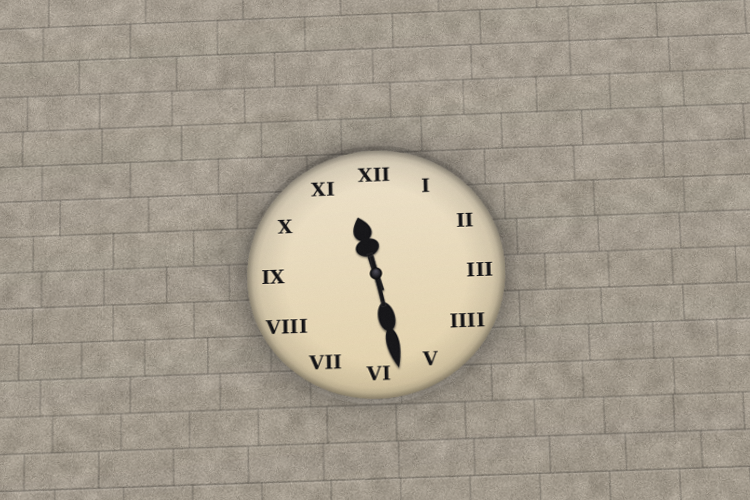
11,28
